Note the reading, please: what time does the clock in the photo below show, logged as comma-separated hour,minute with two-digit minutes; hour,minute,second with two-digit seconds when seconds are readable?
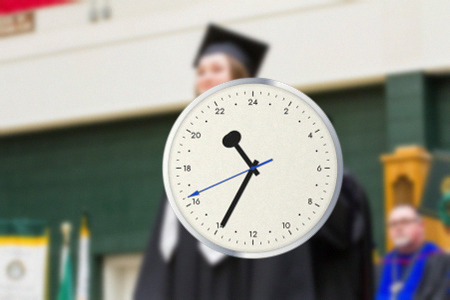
21,34,41
